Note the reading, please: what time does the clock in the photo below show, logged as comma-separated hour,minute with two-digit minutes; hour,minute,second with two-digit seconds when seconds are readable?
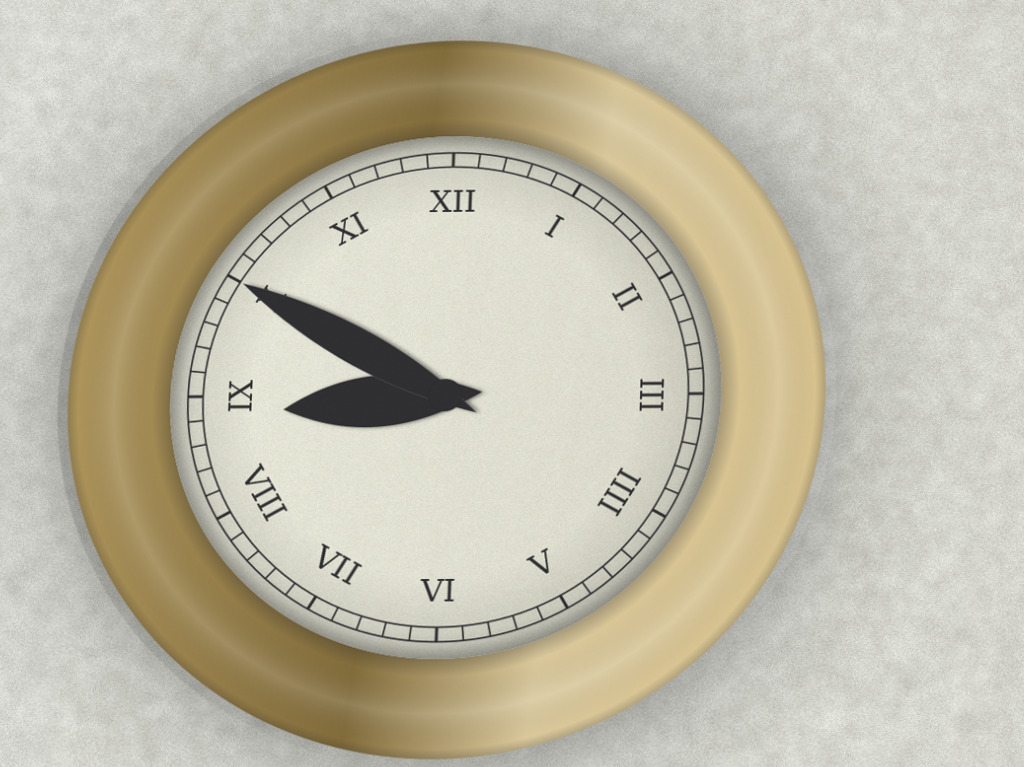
8,50
